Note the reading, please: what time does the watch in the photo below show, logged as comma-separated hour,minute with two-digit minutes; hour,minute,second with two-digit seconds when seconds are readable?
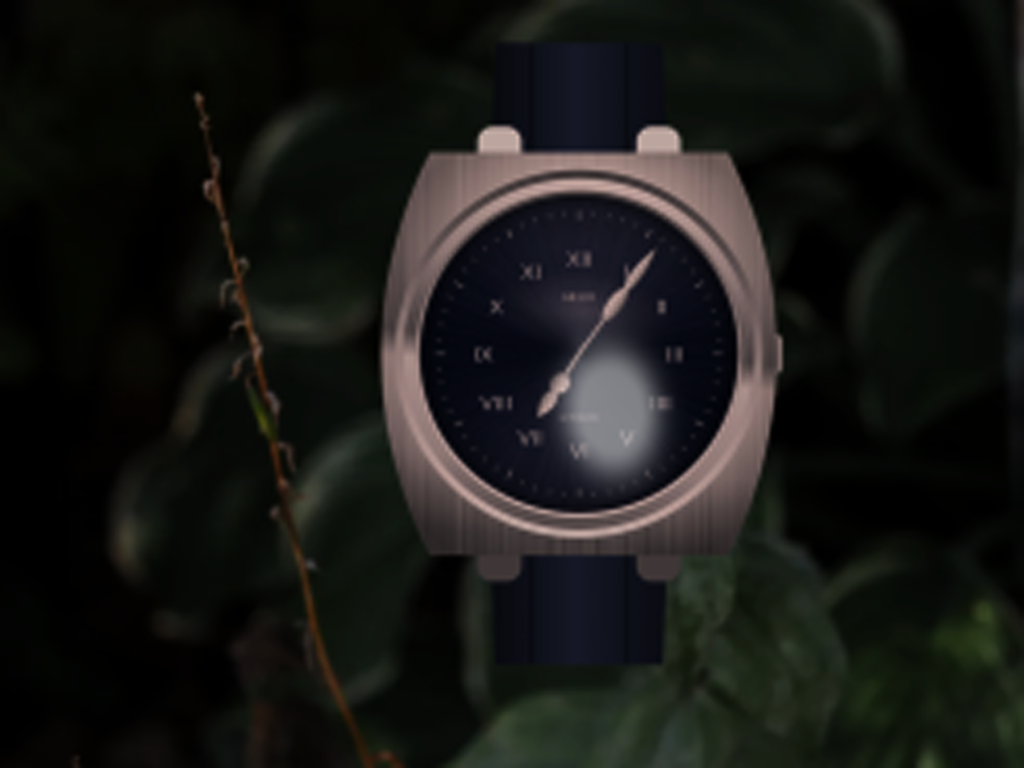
7,06
